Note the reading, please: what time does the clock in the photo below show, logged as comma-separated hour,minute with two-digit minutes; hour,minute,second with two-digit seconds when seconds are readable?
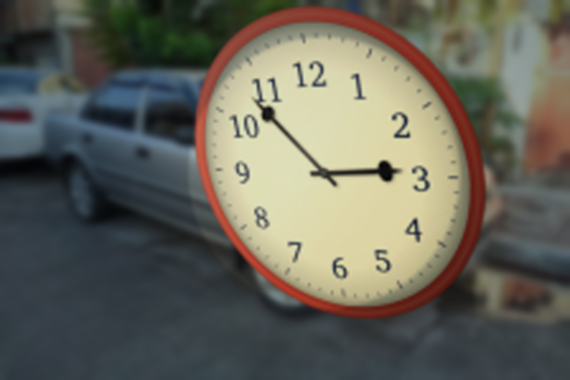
2,53
